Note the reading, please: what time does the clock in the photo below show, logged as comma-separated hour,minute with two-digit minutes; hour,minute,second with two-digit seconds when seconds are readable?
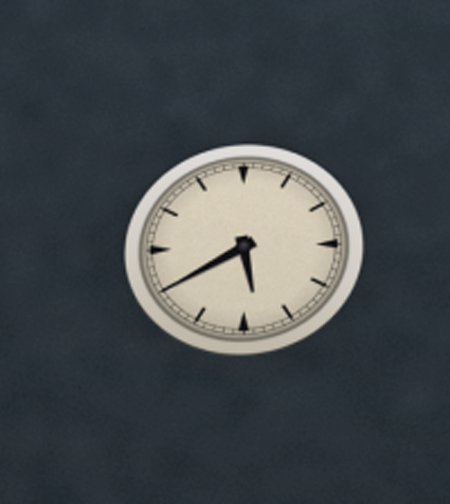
5,40
